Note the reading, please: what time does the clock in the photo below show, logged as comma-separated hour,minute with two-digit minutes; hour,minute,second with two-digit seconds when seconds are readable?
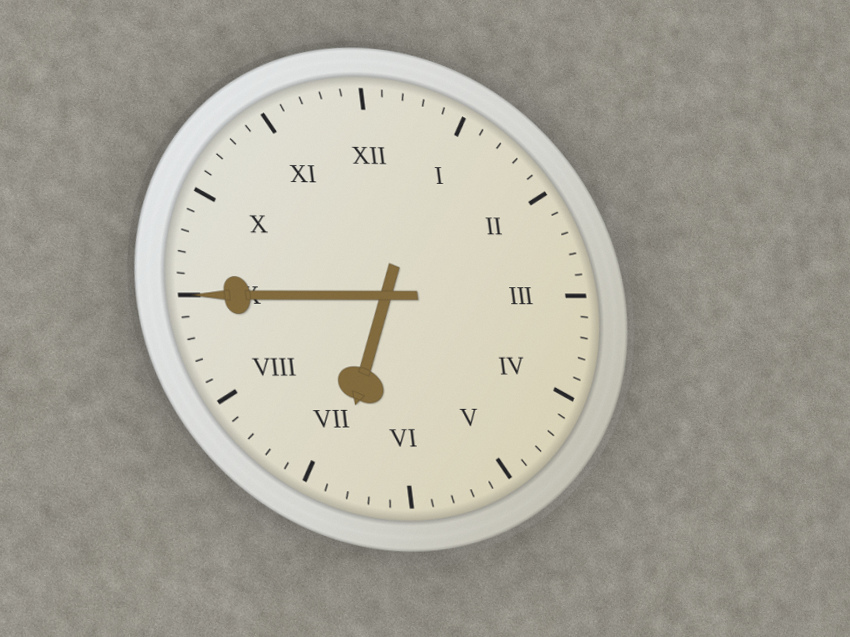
6,45
